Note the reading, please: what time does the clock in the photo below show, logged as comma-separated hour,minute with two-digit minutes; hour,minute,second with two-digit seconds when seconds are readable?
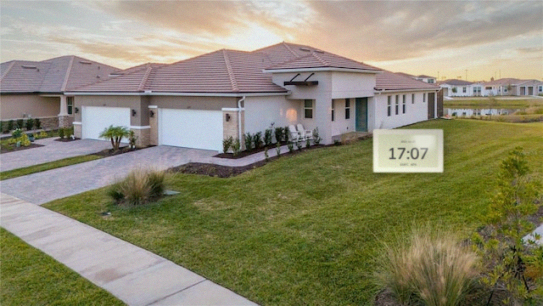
17,07
